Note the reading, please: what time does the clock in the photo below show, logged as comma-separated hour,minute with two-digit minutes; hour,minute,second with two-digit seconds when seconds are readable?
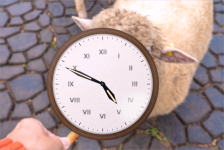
4,49
